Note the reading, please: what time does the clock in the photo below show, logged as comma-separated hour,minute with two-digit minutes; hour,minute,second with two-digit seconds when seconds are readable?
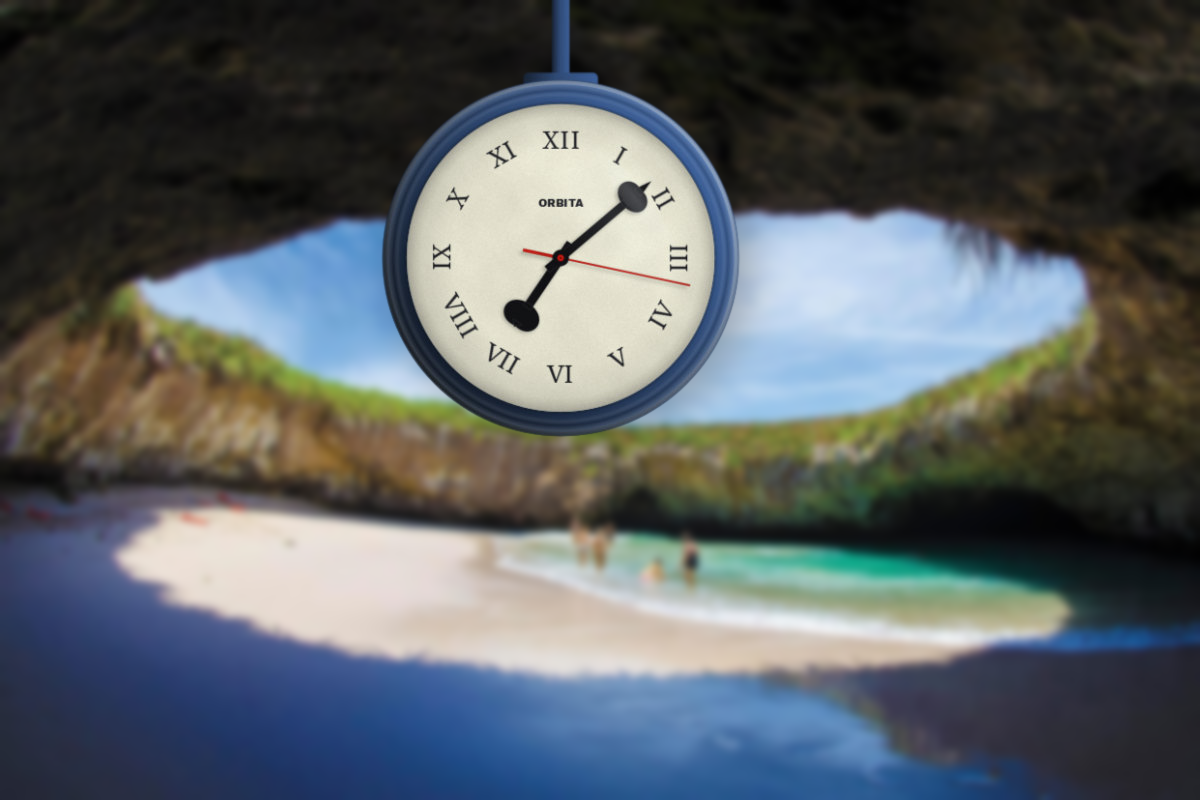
7,08,17
